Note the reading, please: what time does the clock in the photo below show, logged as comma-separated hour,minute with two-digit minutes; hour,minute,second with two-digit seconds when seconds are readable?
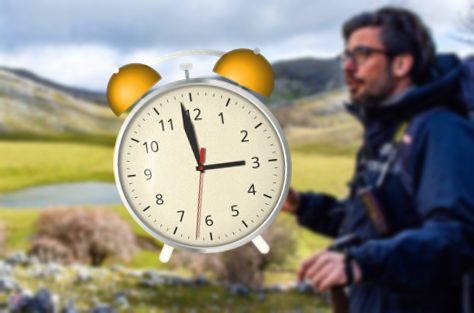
2,58,32
